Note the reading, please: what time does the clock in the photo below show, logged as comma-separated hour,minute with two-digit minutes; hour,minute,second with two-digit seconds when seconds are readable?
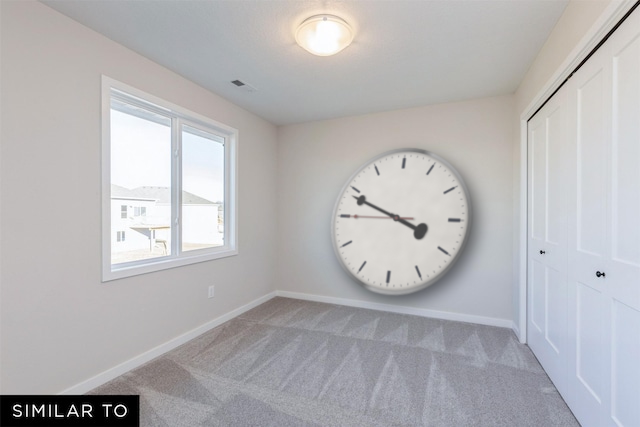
3,48,45
